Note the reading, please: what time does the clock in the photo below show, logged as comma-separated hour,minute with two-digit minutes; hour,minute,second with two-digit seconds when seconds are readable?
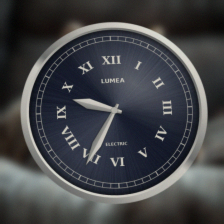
9,35
